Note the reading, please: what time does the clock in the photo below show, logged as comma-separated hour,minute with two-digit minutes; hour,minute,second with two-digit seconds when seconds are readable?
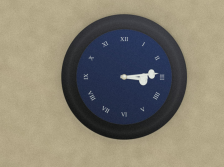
3,14
